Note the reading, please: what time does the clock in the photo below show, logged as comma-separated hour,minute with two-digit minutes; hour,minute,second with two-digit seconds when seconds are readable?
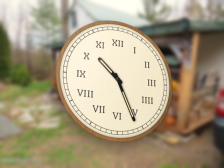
10,26
